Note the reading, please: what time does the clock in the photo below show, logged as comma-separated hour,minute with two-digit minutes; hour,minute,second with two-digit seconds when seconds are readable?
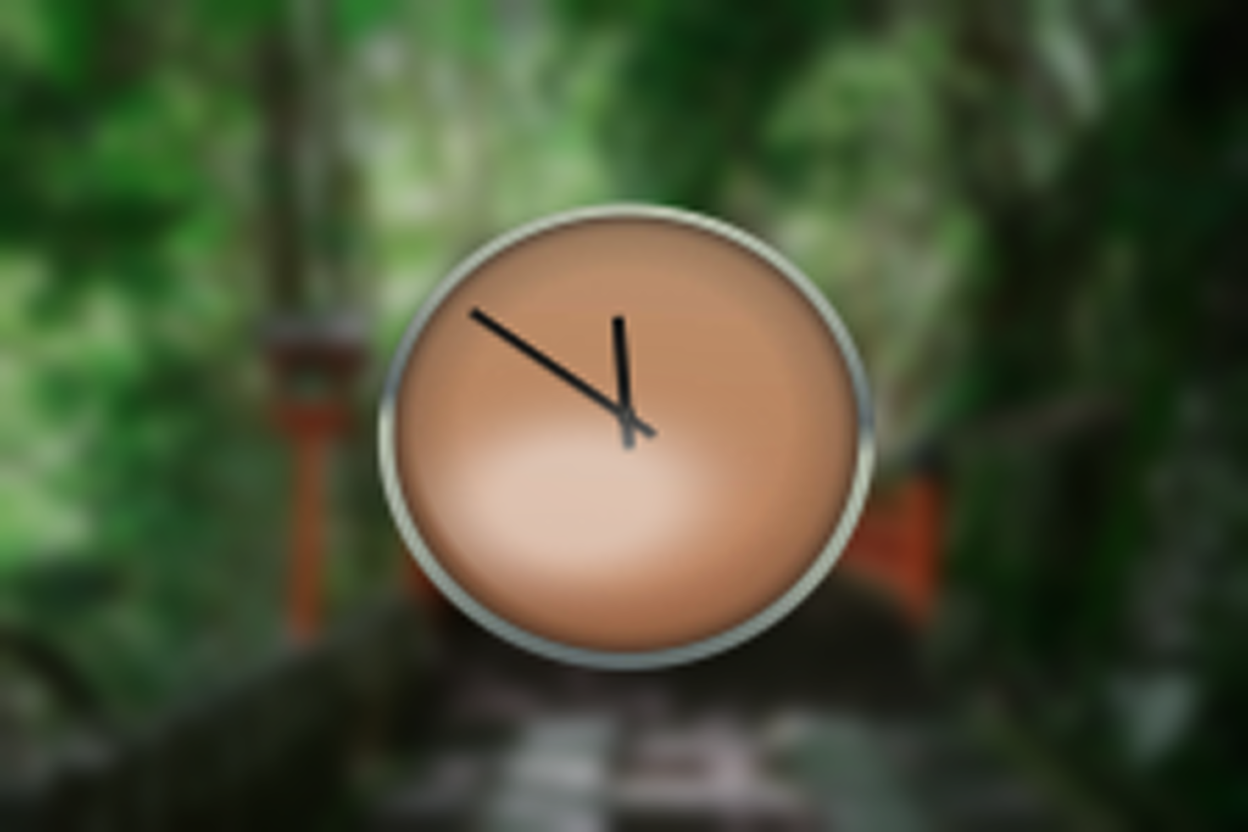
11,51
